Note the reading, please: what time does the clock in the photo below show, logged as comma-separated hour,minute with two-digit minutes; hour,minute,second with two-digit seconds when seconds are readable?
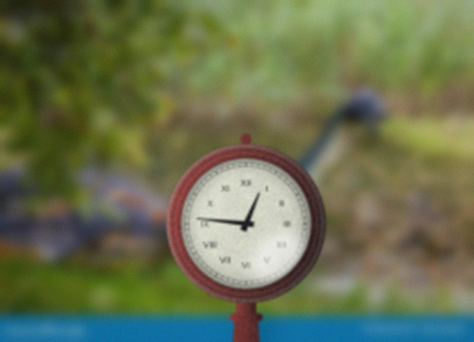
12,46
